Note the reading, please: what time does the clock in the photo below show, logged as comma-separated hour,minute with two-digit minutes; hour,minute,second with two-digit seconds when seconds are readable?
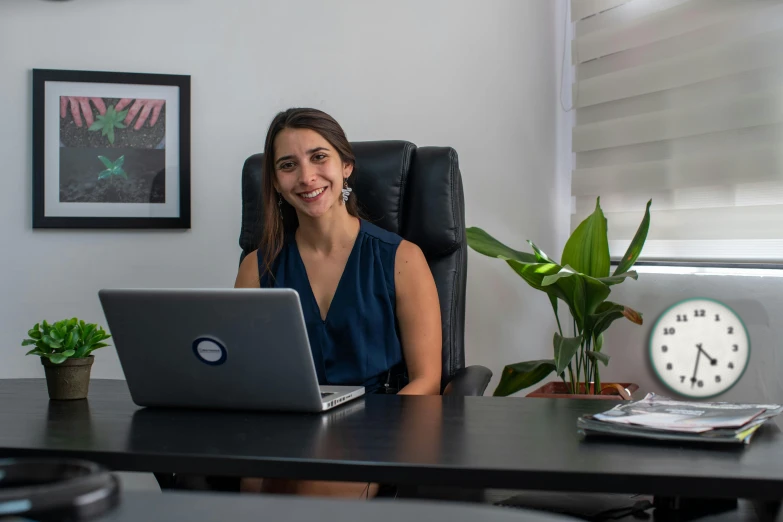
4,32
